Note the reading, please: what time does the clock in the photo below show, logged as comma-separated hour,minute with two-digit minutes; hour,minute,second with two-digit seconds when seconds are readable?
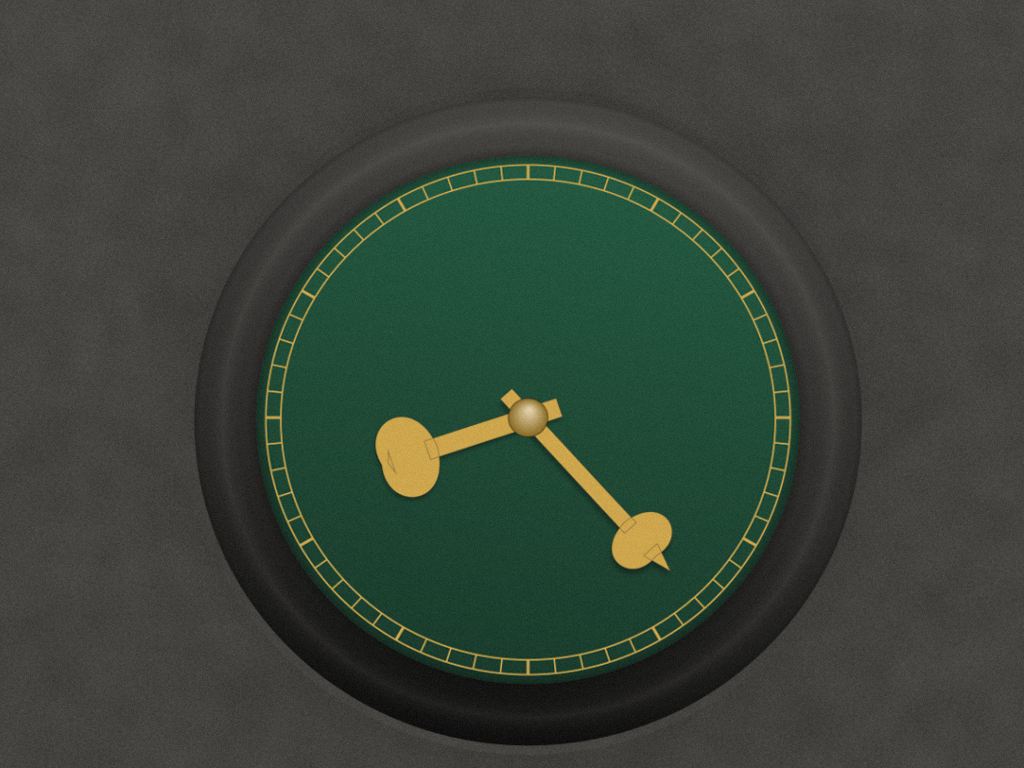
8,23
